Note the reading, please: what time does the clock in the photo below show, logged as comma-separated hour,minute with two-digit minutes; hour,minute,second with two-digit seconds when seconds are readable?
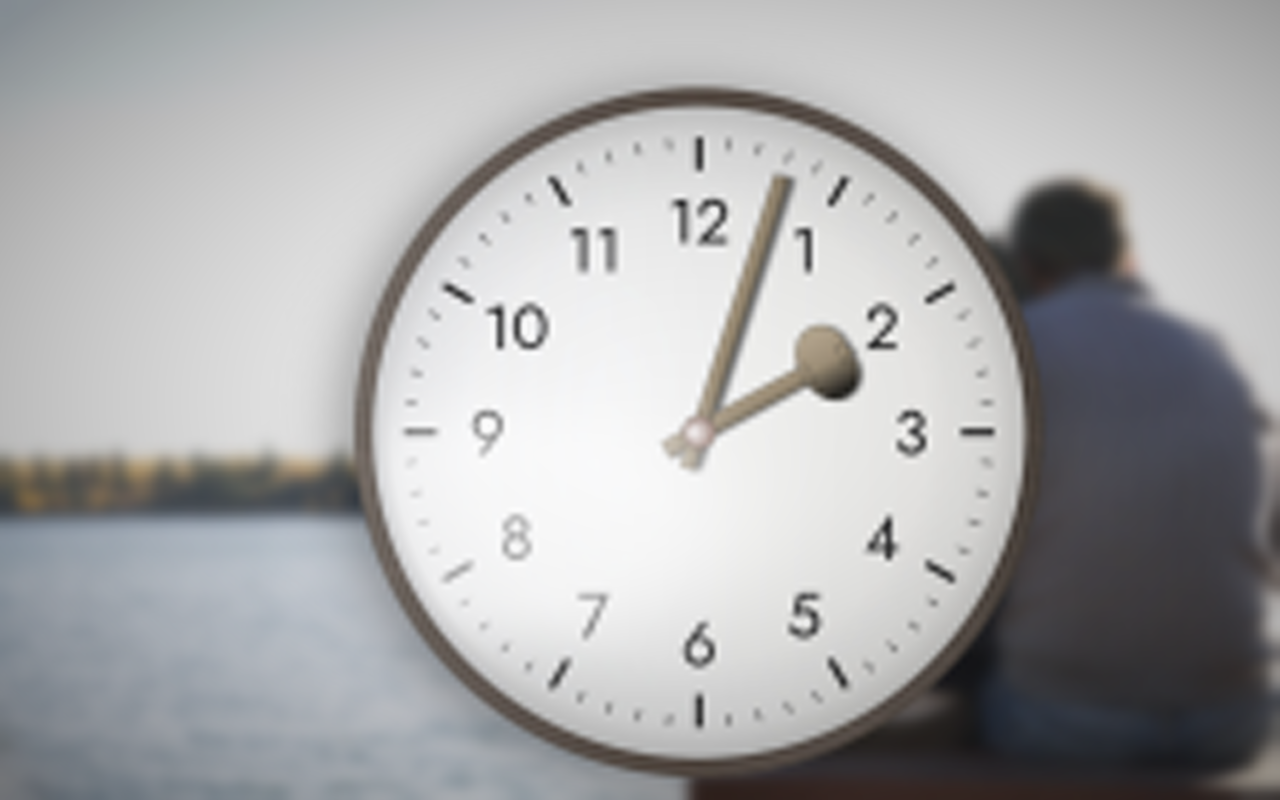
2,03
